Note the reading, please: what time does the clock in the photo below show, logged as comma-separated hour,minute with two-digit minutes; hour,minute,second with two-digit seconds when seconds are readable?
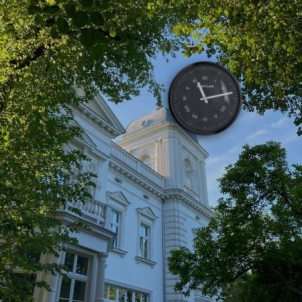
11,13
